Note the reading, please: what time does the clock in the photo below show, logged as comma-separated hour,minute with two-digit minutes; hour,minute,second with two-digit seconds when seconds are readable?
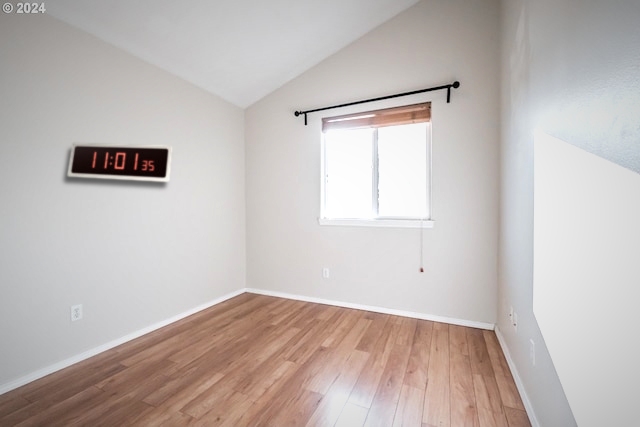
11,01
